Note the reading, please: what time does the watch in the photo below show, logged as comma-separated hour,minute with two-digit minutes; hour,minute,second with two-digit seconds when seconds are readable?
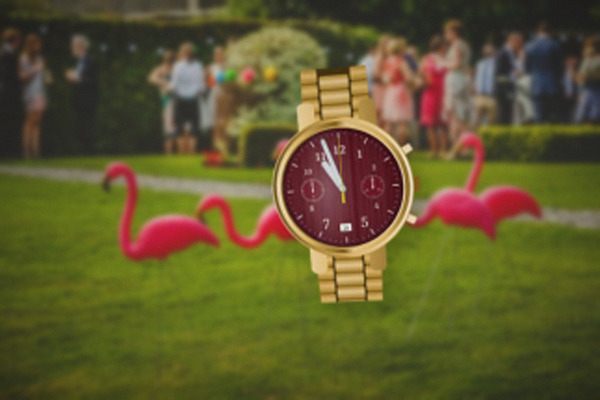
10,57
